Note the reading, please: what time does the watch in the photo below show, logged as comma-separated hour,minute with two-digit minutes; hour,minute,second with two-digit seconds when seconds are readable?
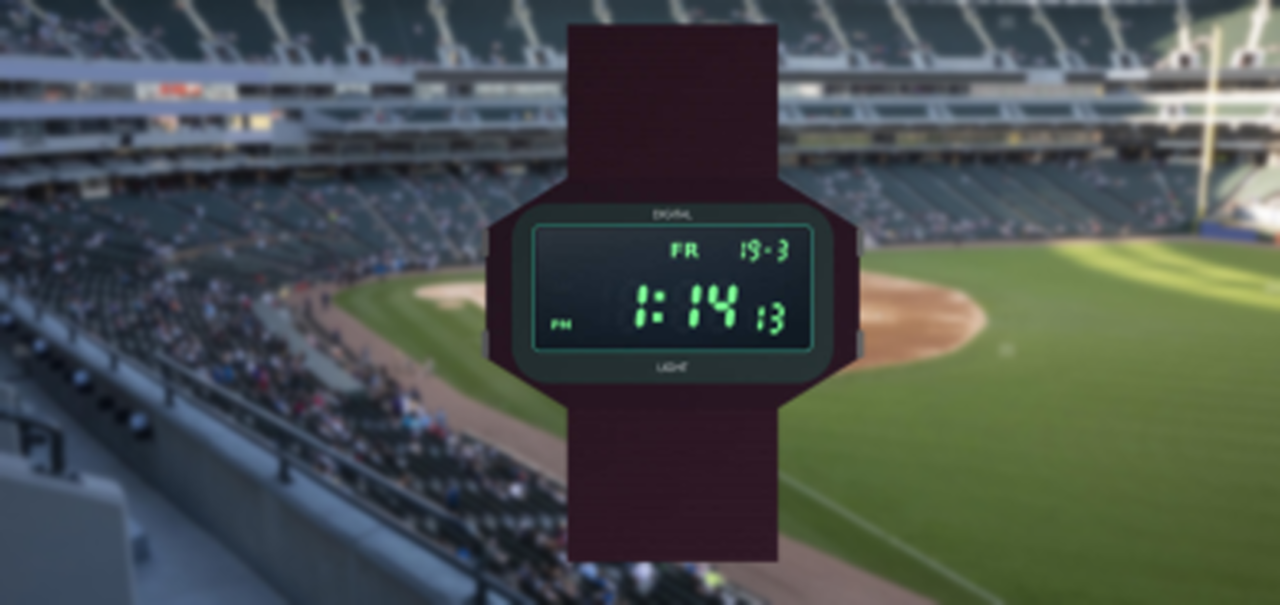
1,14,13
